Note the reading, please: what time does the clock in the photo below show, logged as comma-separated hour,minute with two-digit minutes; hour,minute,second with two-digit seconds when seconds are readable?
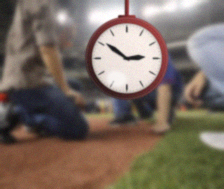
2,51
